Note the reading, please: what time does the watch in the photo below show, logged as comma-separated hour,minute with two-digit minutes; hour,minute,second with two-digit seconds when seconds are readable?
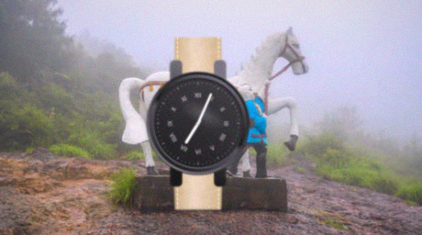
7,04
